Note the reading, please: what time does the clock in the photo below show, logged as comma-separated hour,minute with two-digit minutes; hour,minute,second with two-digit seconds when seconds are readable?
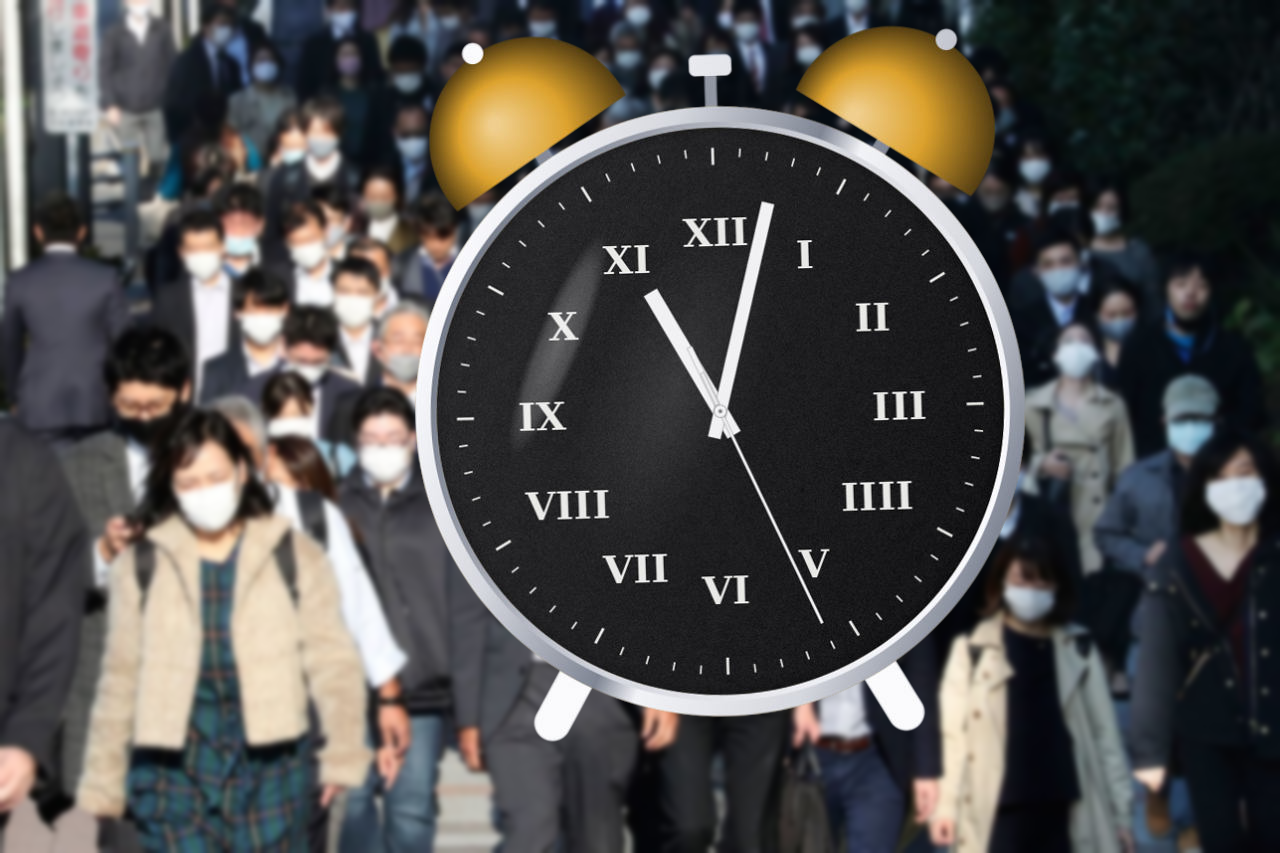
11,02,26
